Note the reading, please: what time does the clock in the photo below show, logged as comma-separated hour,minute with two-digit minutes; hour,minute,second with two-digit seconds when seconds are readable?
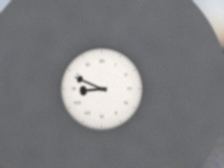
8,49
